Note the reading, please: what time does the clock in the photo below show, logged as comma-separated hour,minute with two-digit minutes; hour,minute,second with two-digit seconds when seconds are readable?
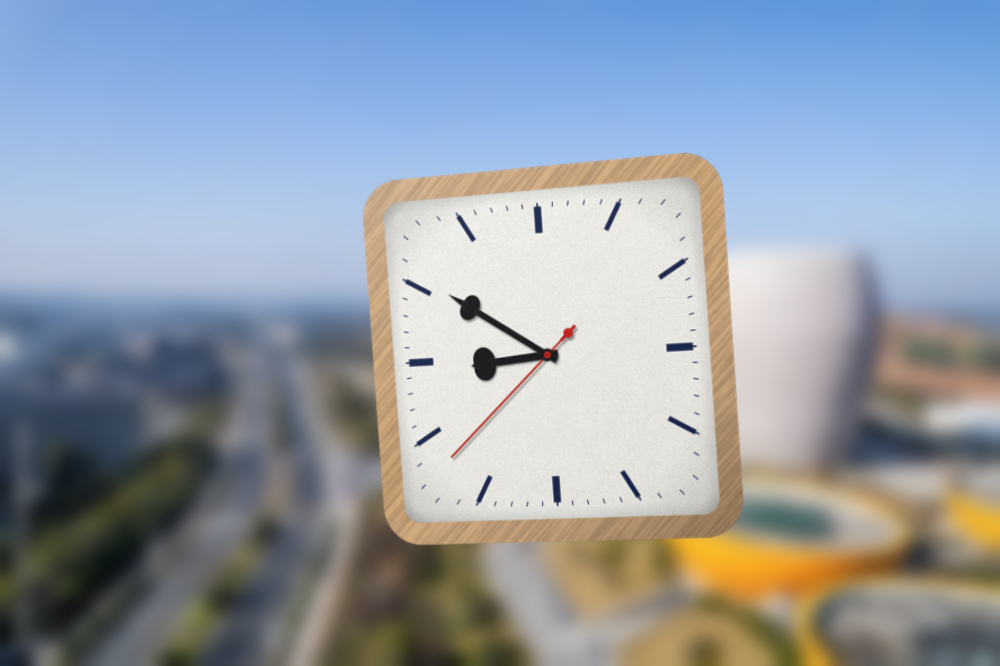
8,50,38
